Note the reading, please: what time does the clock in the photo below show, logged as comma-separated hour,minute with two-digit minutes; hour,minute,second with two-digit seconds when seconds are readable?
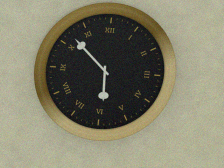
5,52
